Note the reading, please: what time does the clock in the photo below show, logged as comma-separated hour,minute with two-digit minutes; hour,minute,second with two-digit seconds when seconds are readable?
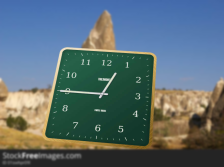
12,45
